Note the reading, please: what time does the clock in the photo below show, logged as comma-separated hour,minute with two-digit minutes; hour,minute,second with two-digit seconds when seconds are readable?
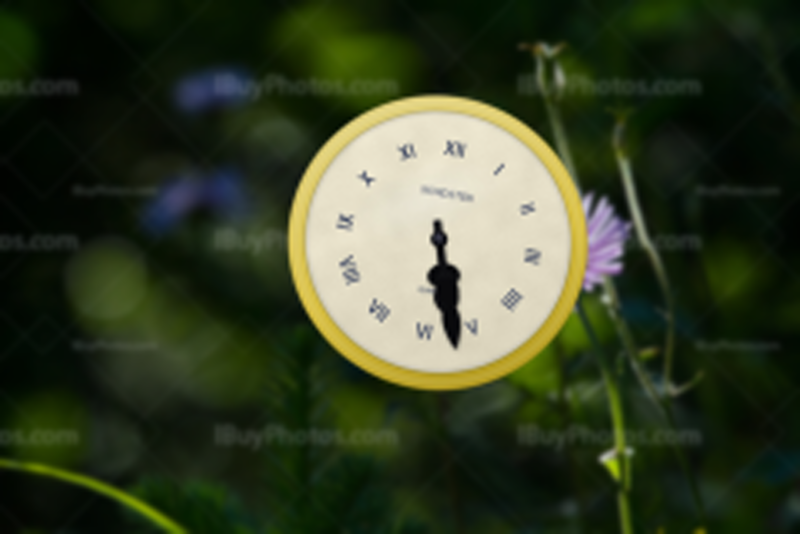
5,27
